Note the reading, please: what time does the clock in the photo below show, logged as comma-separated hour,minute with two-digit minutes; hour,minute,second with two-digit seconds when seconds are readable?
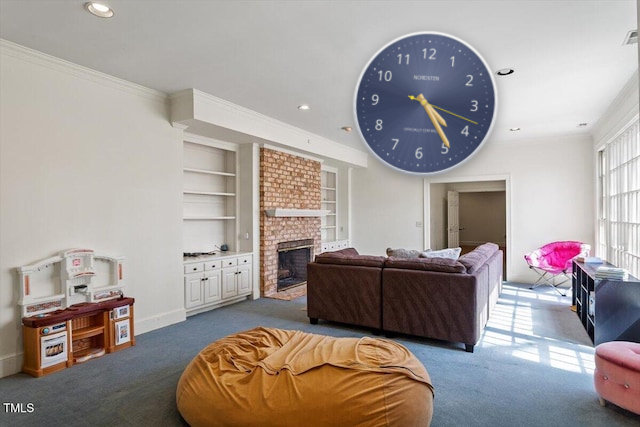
4,24,18
